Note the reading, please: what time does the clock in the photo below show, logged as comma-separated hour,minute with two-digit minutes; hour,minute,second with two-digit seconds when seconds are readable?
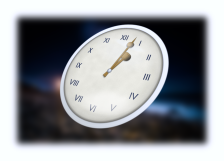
1,03
